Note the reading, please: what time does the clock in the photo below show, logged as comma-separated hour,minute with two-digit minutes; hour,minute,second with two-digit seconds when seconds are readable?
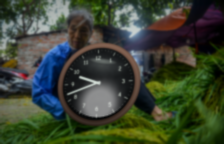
9,42
